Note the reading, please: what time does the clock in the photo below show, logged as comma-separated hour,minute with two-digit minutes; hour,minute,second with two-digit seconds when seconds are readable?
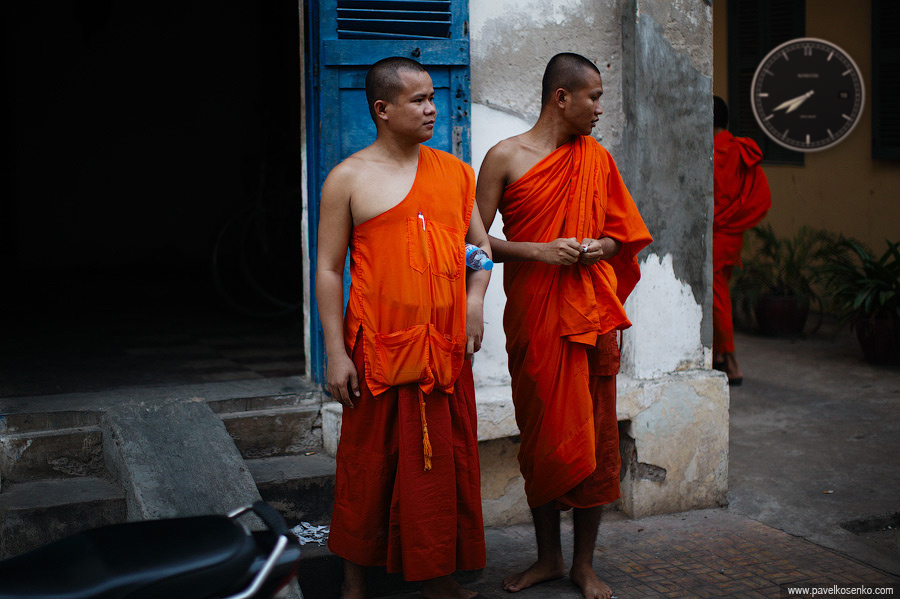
7,41
